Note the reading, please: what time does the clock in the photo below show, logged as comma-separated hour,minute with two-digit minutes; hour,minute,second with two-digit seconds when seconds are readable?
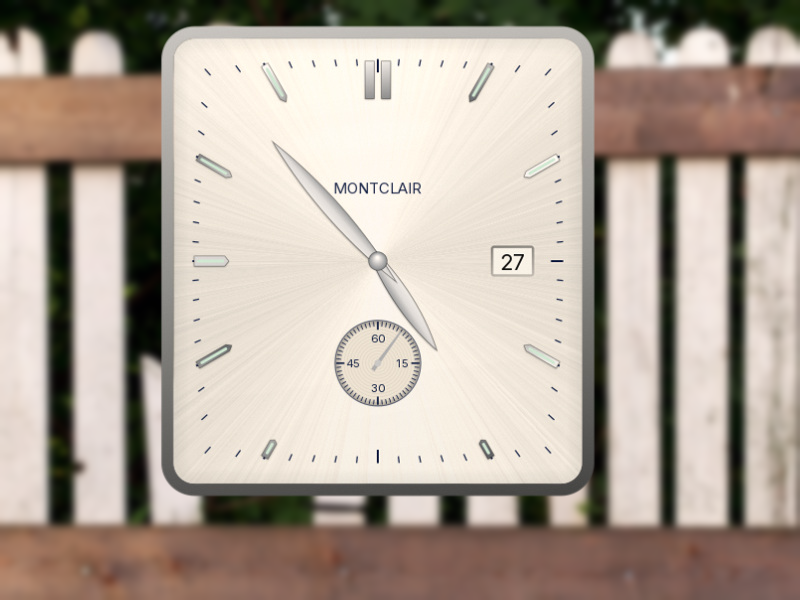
4,53,06
